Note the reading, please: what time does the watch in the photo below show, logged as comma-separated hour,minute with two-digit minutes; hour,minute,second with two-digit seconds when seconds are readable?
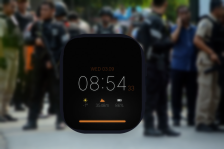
8,54
